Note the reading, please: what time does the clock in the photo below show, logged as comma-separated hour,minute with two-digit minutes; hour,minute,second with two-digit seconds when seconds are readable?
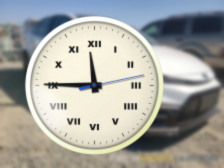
11,45,13
